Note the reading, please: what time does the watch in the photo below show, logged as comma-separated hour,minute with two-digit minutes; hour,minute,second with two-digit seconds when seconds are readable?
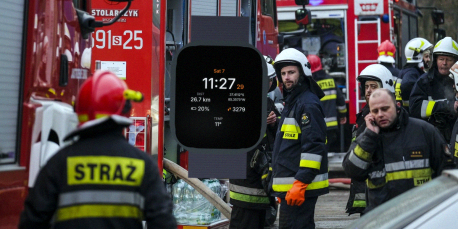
11,27
